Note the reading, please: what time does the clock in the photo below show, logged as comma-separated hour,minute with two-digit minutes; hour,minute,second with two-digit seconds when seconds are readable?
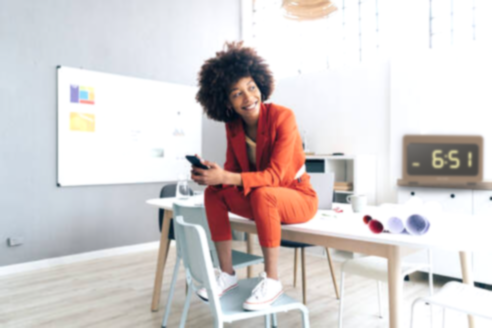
6,51
